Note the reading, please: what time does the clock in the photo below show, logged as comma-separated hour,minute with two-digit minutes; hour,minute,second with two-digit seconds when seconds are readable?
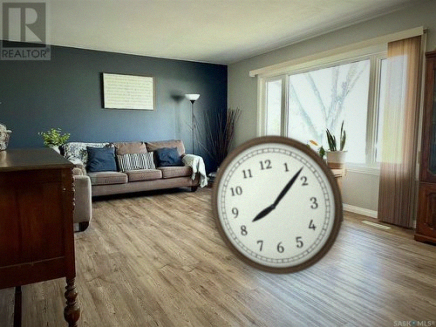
8,08
